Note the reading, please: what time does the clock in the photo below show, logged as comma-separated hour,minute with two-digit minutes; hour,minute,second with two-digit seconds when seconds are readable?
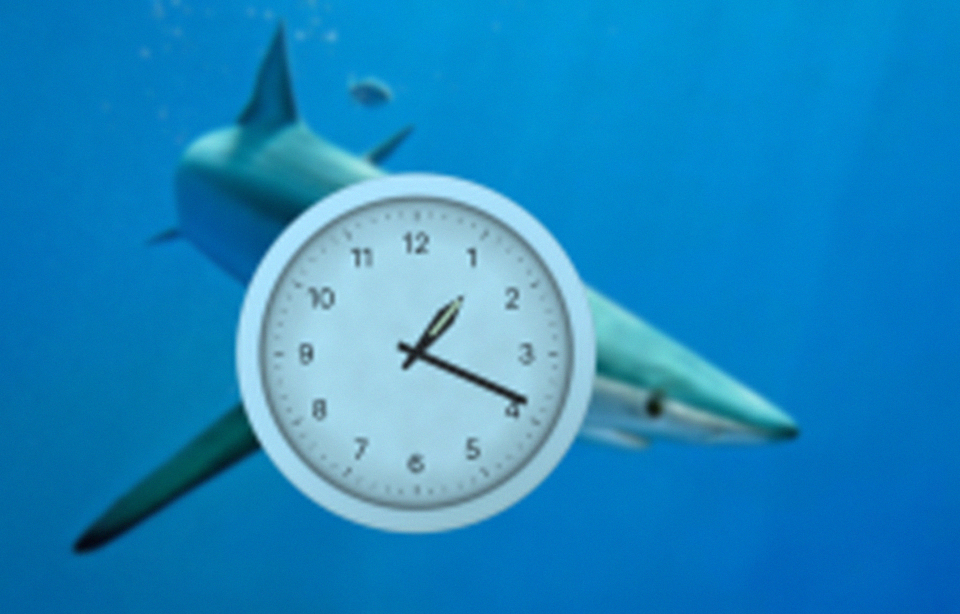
1,19
